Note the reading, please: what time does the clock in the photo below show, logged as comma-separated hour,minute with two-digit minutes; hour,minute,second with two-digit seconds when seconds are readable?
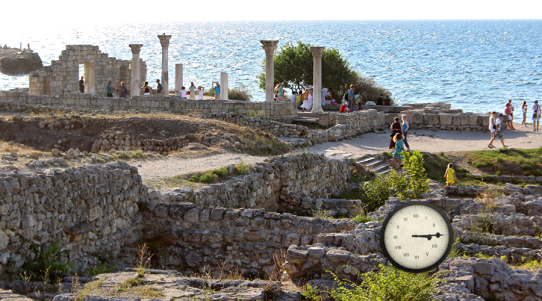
3,15
